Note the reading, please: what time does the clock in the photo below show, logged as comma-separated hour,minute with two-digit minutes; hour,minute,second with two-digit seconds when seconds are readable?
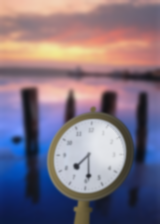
7,29
